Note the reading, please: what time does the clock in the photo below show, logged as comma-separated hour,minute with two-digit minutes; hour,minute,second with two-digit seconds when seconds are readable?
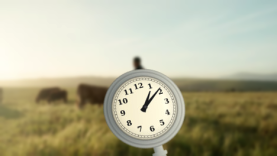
1,09
